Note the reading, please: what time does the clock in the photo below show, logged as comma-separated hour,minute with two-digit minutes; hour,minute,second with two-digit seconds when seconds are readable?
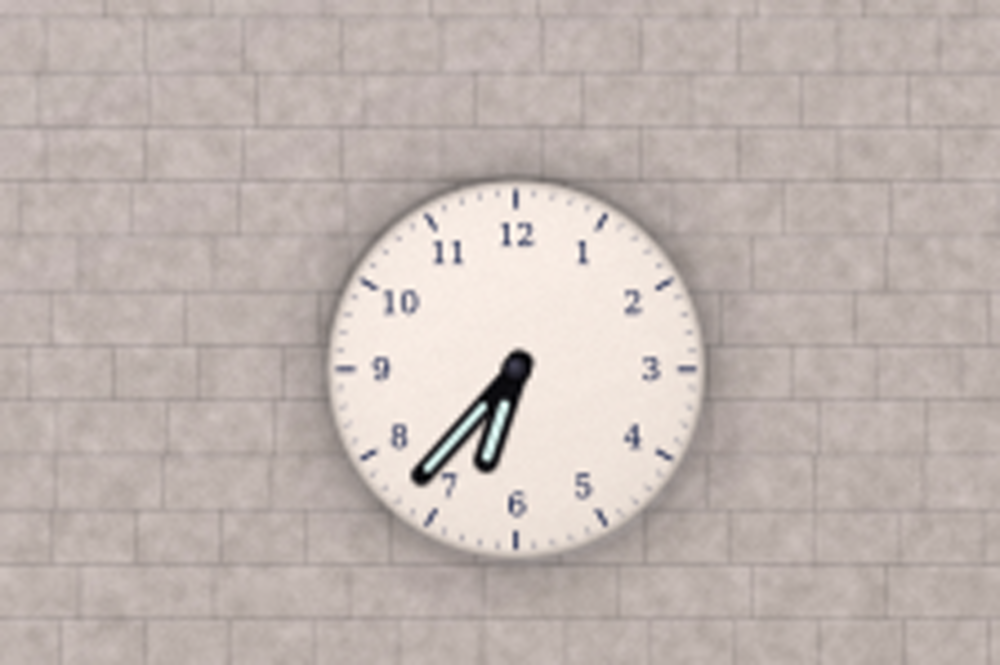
6,37
